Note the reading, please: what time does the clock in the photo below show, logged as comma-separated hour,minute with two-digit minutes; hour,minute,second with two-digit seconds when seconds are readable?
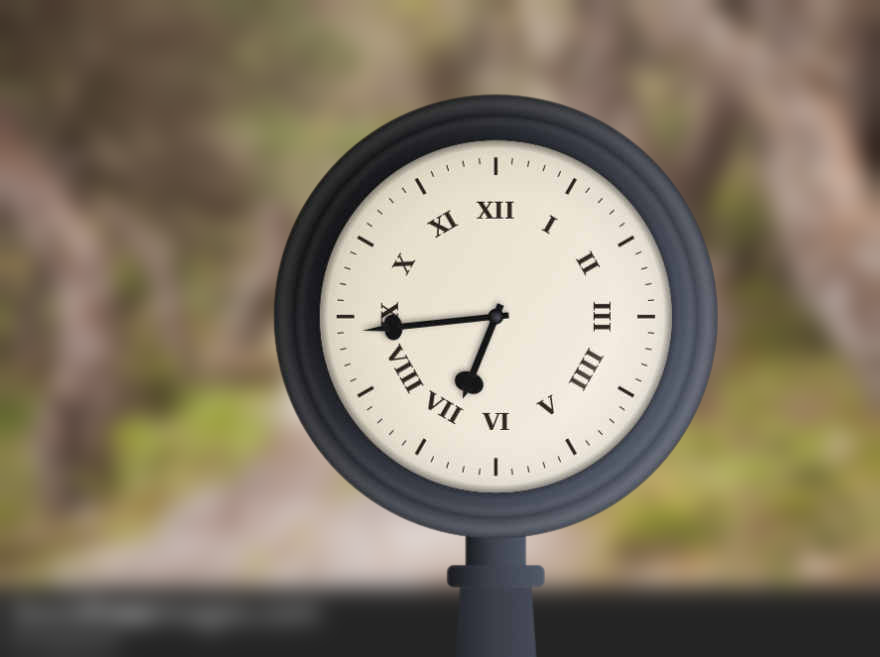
6,44
